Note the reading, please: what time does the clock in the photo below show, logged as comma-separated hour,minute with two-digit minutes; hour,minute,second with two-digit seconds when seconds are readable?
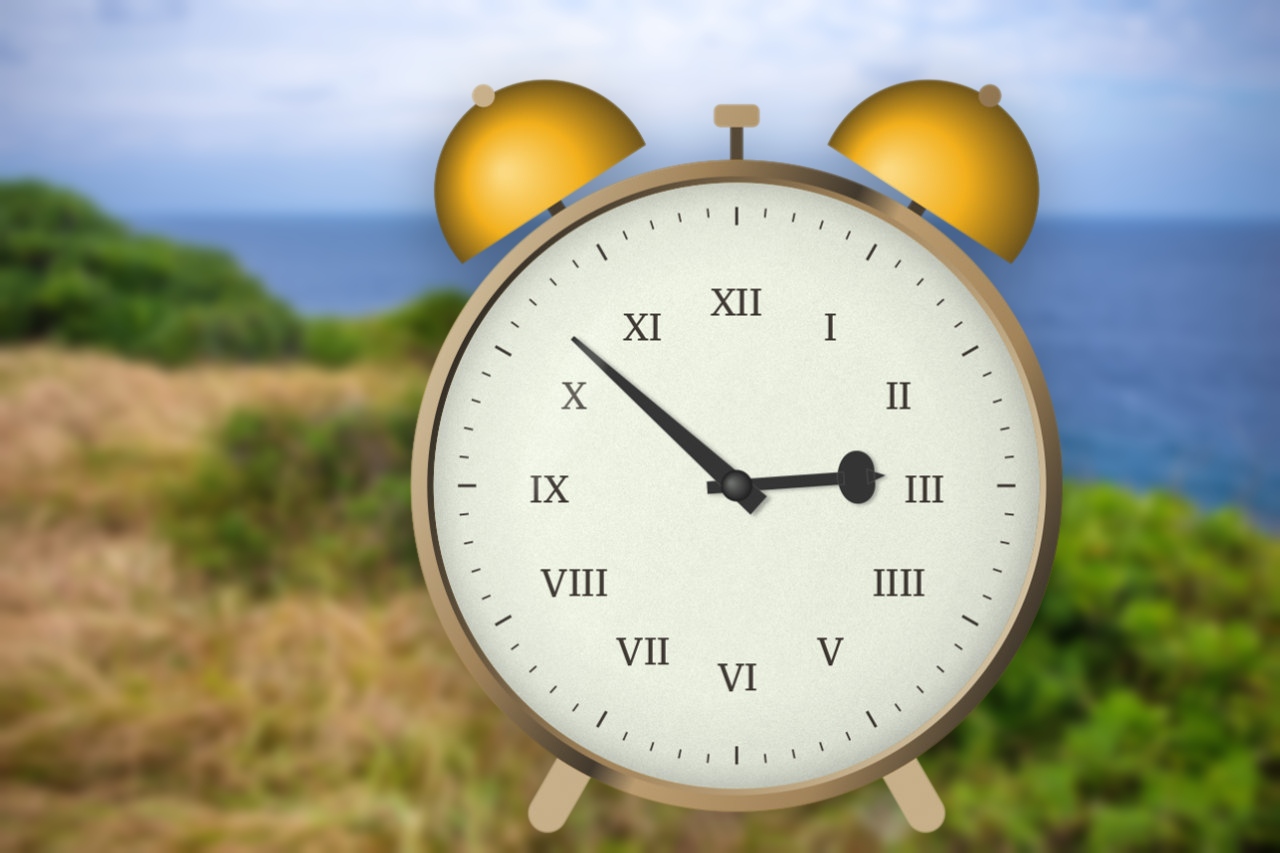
2,52
